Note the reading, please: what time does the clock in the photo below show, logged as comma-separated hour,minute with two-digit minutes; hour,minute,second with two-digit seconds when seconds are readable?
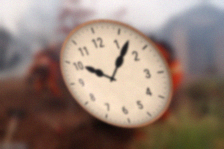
10,07
